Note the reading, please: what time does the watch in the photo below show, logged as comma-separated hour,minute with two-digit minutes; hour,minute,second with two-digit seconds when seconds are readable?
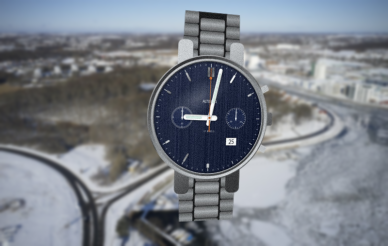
9,02
